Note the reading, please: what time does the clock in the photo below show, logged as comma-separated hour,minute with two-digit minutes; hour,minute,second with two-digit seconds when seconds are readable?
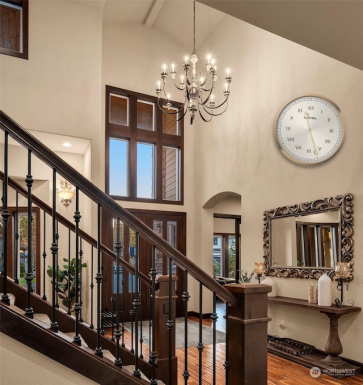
11,27
